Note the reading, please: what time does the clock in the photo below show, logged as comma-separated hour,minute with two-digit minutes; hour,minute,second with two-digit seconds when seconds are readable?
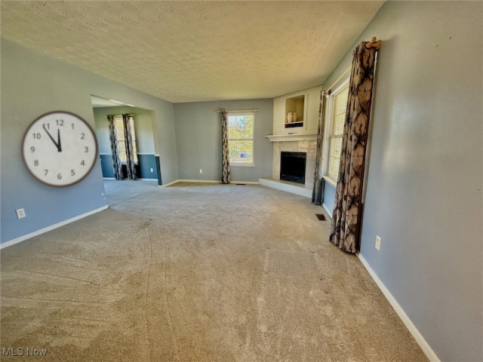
11,54
